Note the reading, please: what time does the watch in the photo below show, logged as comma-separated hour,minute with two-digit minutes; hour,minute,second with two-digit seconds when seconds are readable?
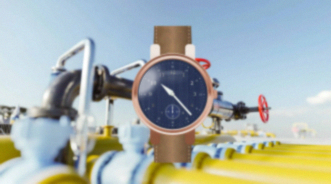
10,23
